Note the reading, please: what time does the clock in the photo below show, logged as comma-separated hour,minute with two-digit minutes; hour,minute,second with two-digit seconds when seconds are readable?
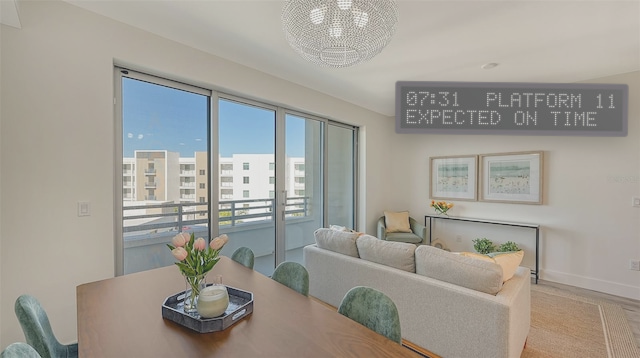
7,31
